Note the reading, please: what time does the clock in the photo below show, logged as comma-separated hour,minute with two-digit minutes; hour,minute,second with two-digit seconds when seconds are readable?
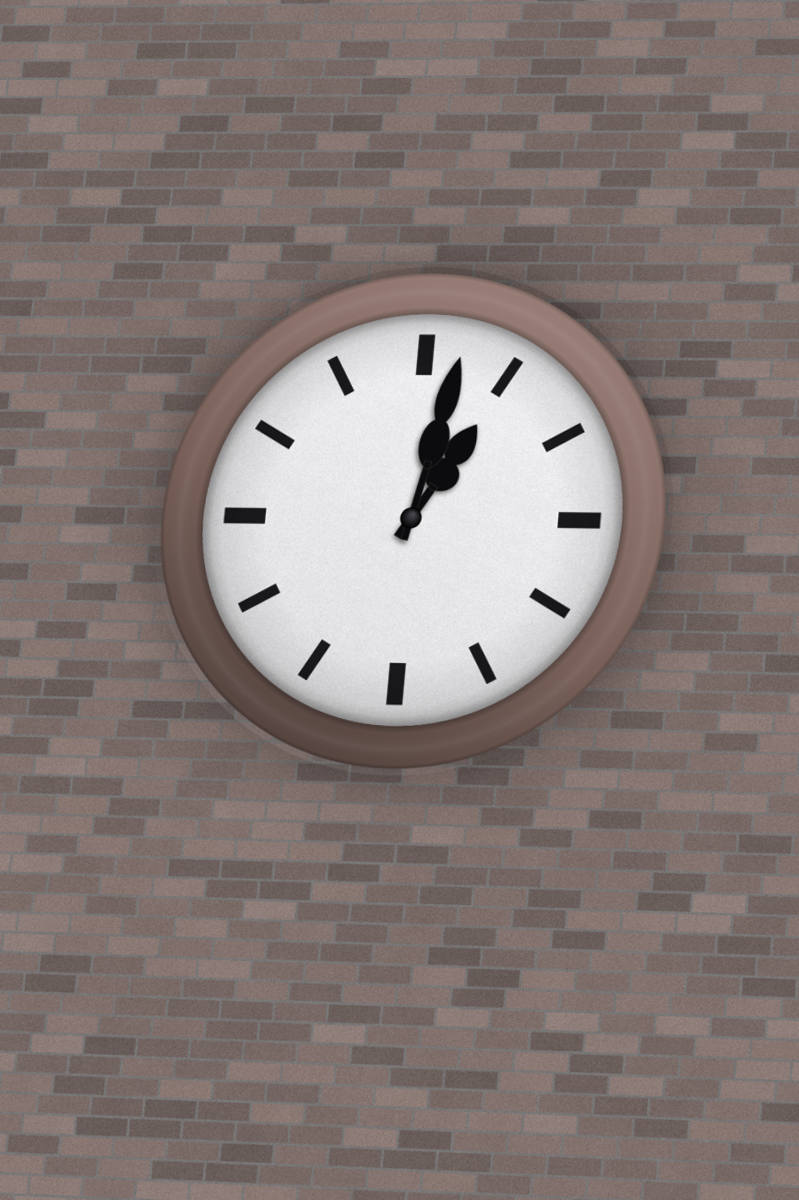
1,02
